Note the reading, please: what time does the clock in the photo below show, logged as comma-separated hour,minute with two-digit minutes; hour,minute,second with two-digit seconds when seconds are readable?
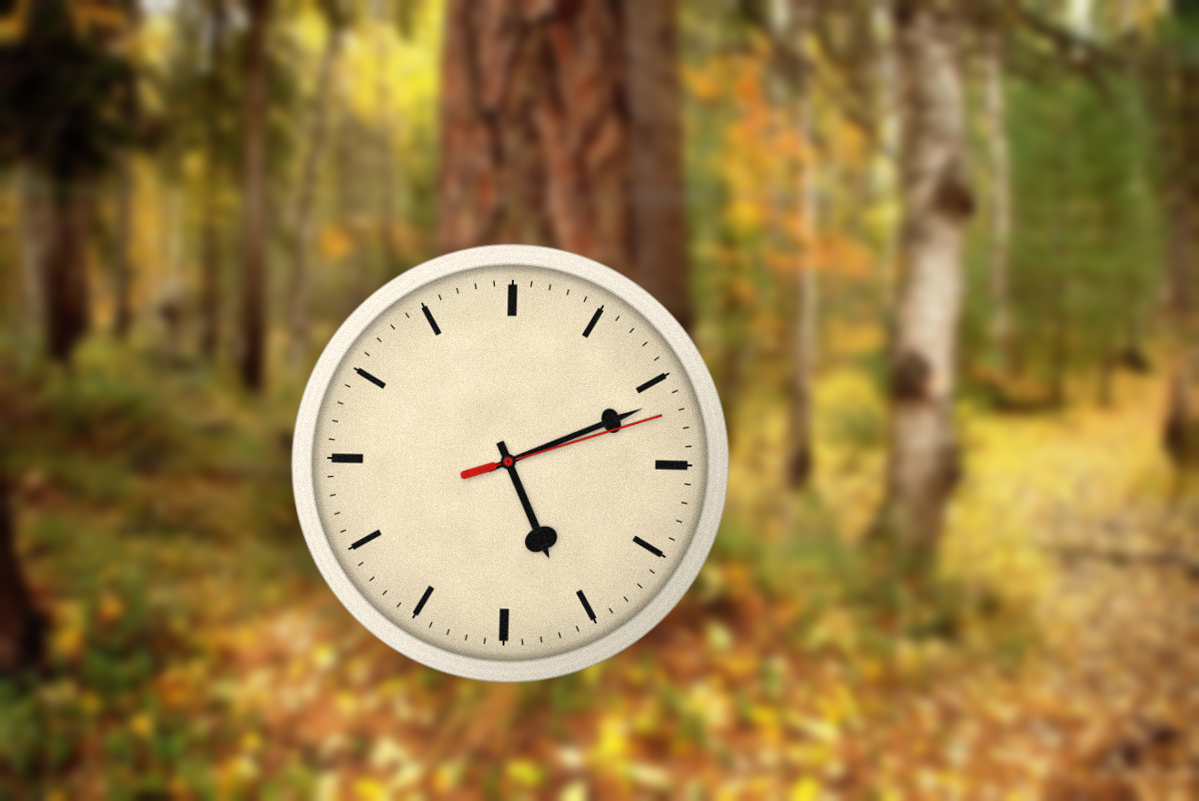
5,11,12
